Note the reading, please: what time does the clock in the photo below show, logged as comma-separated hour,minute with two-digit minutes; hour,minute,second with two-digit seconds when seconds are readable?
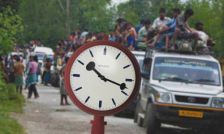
10,18
